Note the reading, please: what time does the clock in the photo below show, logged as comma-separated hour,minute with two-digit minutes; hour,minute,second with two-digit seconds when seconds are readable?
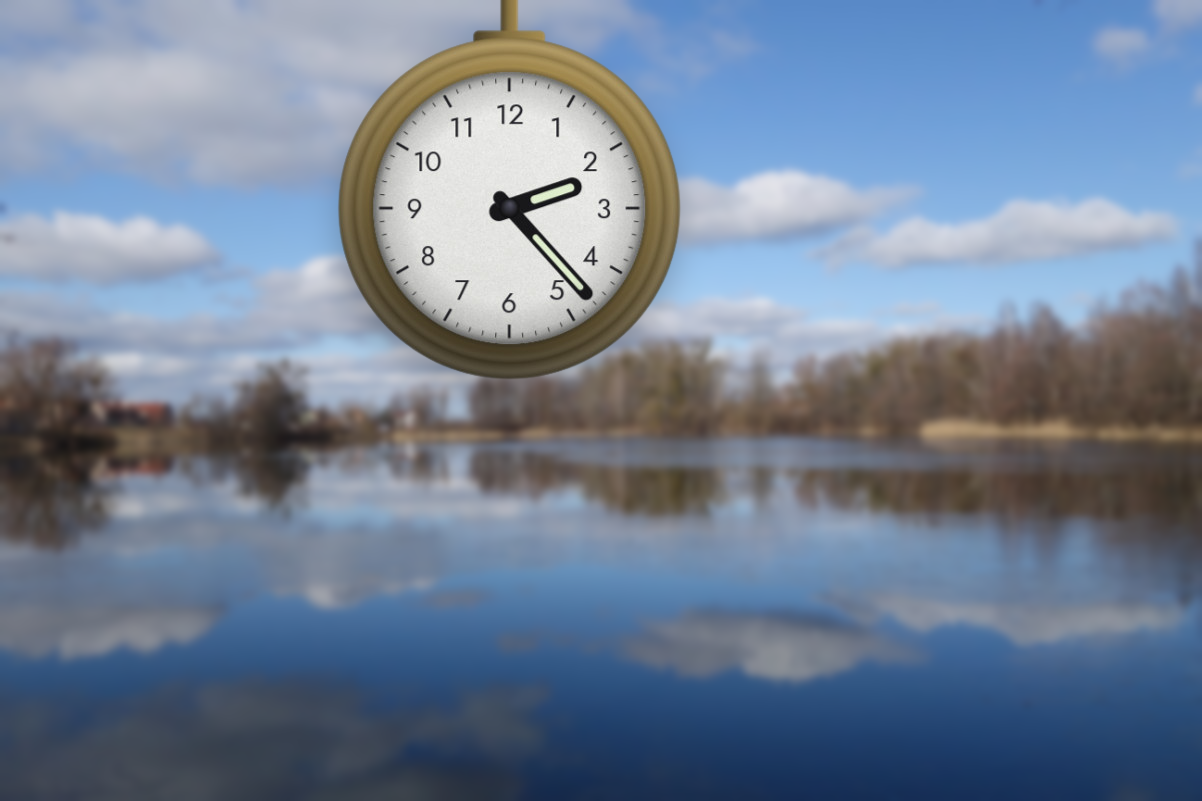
2,23
